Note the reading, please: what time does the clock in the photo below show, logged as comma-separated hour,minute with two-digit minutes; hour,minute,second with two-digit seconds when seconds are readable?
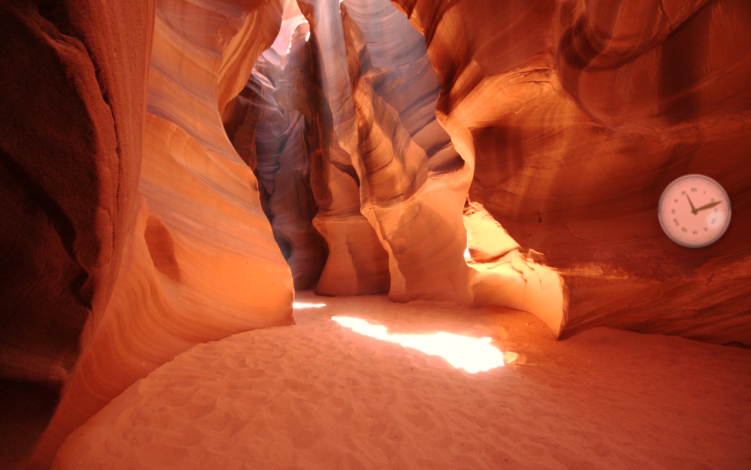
11,12
